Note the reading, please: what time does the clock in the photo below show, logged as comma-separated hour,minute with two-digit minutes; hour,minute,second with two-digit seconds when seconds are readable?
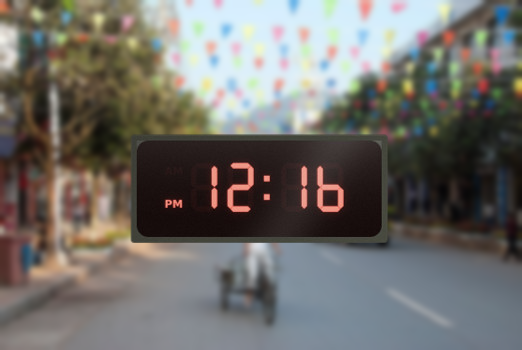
12,16
